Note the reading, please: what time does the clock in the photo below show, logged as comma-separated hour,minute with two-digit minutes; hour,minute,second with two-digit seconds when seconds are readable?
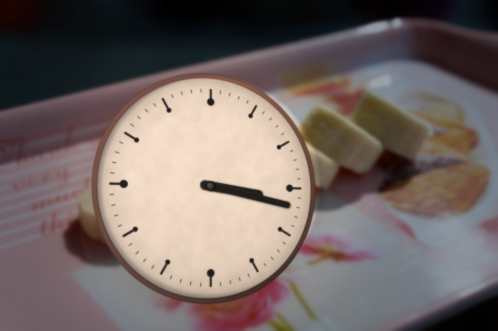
3,17
